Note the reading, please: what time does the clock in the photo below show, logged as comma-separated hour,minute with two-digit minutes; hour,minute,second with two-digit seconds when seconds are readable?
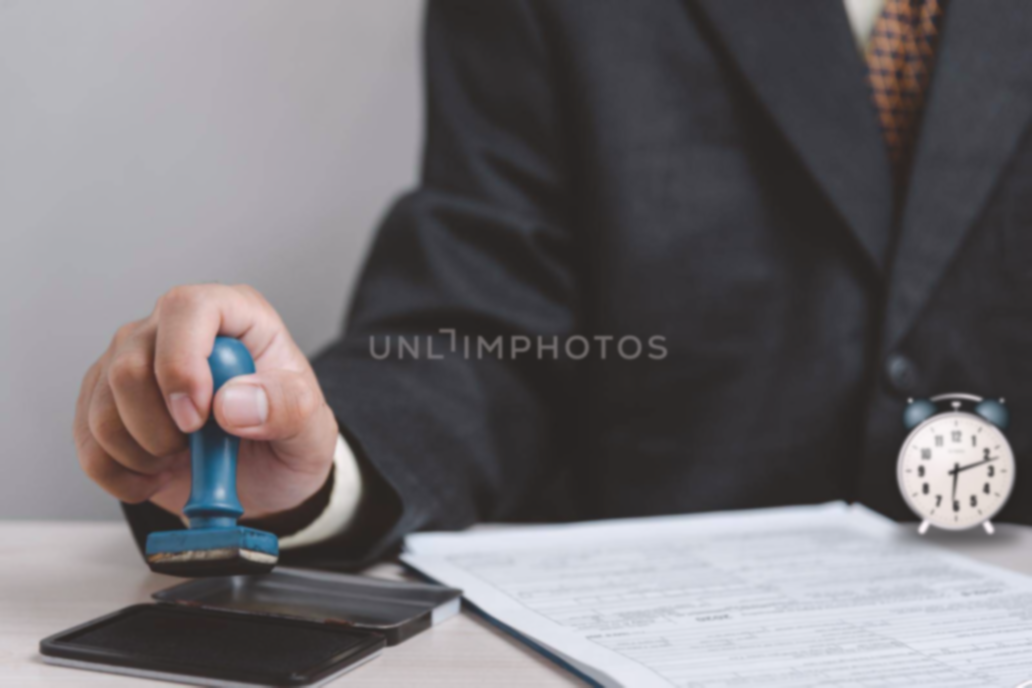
6,12
